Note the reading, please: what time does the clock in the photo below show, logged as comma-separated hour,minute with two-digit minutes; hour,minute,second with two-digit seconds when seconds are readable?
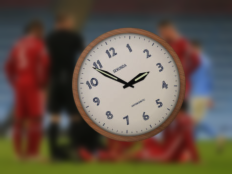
2,54
